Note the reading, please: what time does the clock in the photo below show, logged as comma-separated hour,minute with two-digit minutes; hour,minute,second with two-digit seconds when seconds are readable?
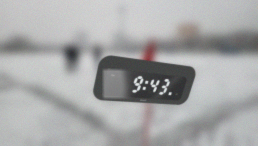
9,43
